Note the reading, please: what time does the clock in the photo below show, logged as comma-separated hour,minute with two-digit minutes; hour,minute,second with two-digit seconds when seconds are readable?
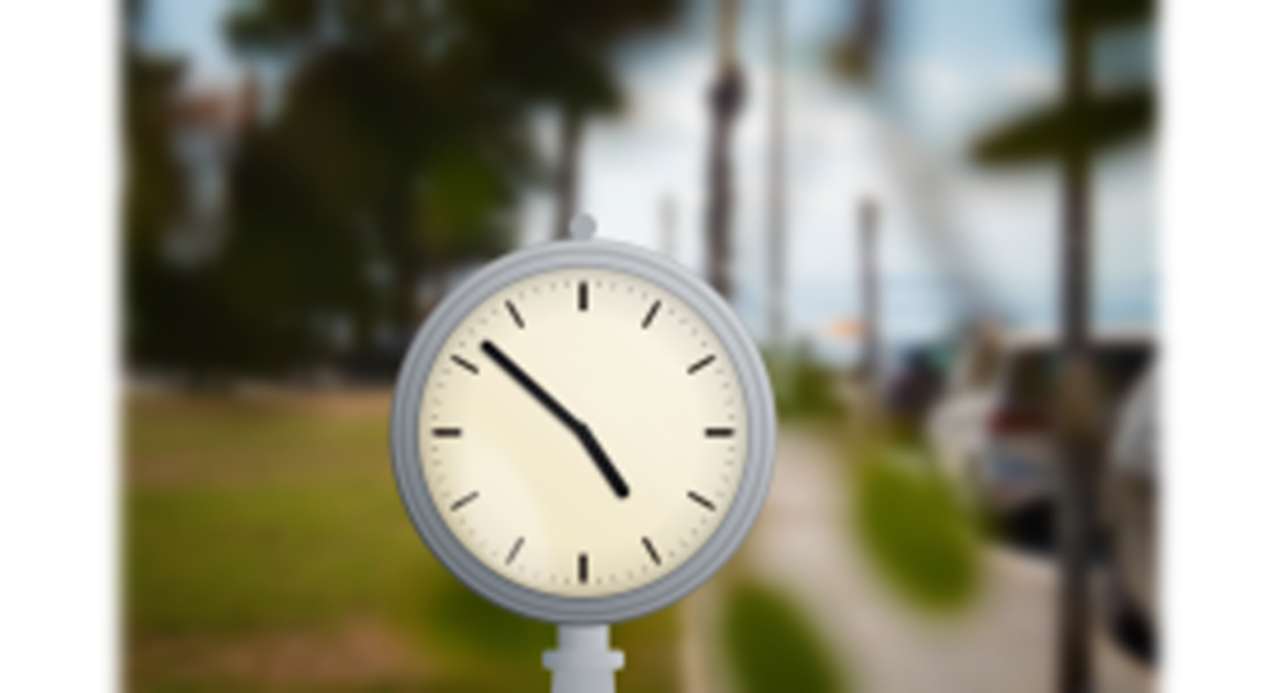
4,52
